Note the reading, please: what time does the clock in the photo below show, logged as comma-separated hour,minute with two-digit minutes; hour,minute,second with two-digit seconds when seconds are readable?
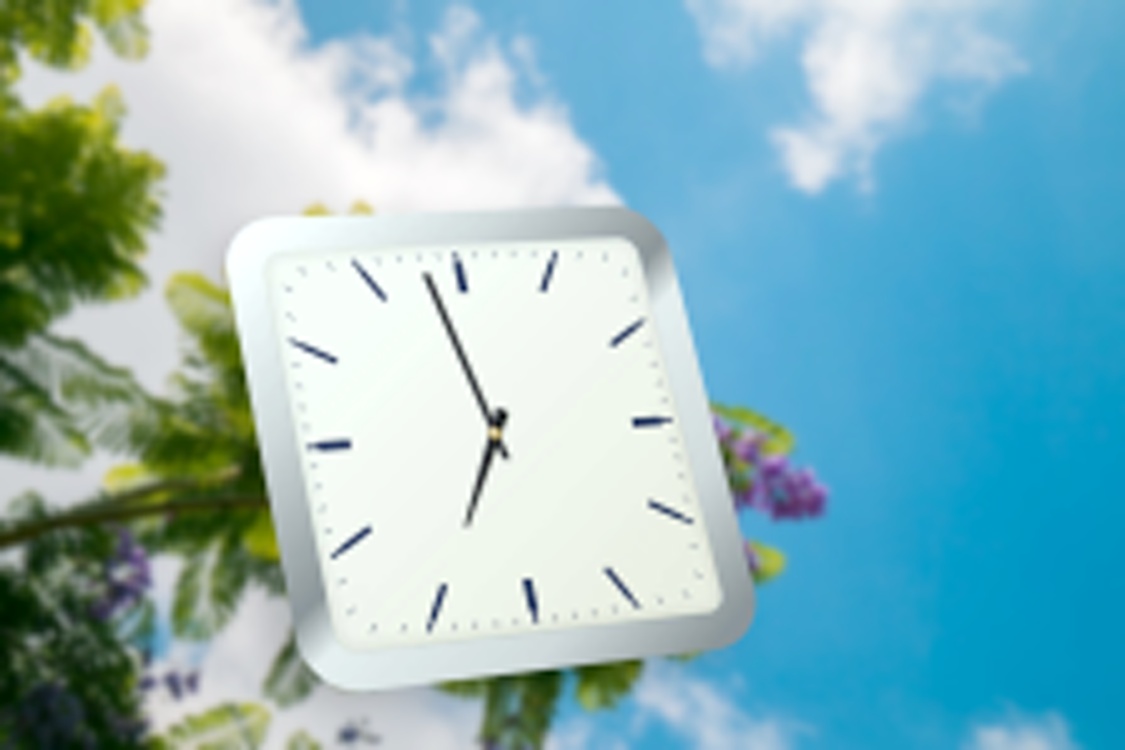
6,58
